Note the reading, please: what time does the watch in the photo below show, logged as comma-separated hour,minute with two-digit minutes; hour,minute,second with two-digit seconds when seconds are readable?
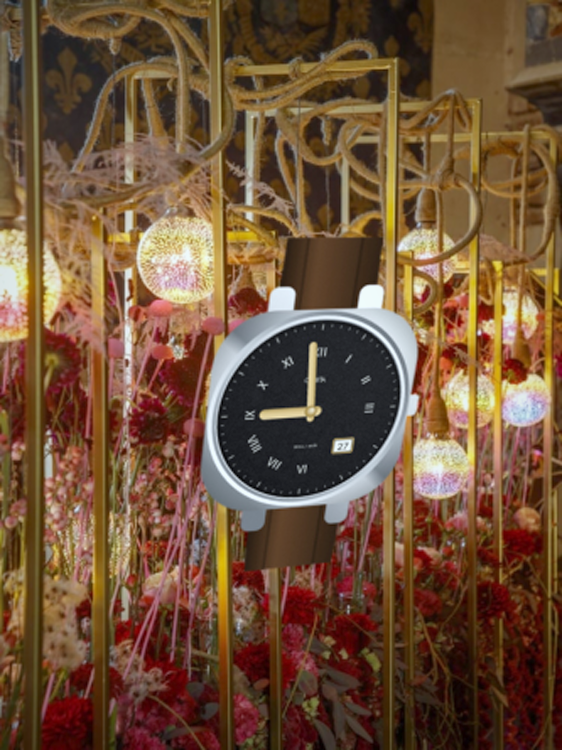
8,59
